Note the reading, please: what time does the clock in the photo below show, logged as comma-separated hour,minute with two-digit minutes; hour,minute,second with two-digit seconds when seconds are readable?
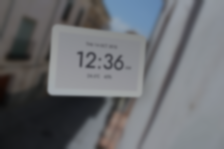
12,36
